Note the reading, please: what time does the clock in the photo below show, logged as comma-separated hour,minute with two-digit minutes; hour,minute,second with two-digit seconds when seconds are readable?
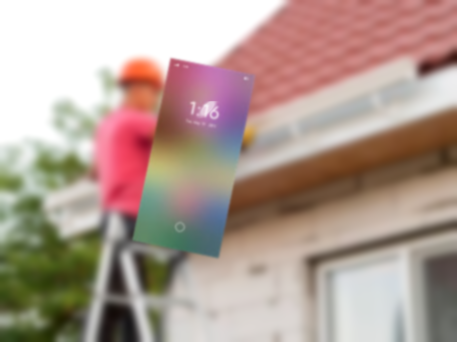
1,16
